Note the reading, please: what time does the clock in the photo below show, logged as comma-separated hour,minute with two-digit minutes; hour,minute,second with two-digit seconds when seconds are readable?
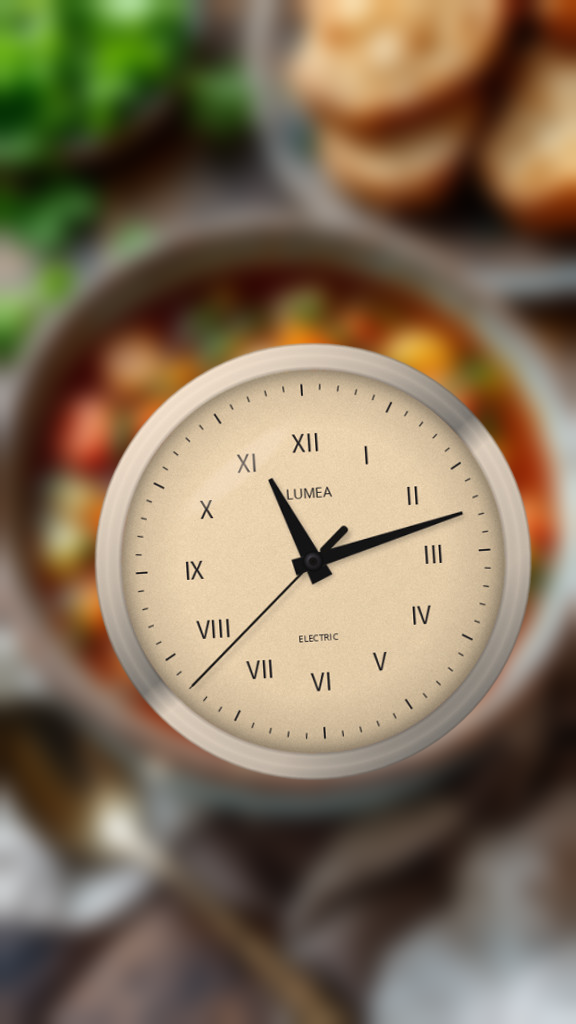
11,12,38
